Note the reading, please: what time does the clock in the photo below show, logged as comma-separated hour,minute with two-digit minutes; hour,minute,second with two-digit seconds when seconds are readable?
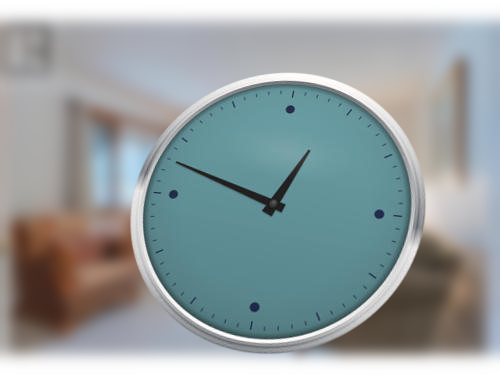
12,48
